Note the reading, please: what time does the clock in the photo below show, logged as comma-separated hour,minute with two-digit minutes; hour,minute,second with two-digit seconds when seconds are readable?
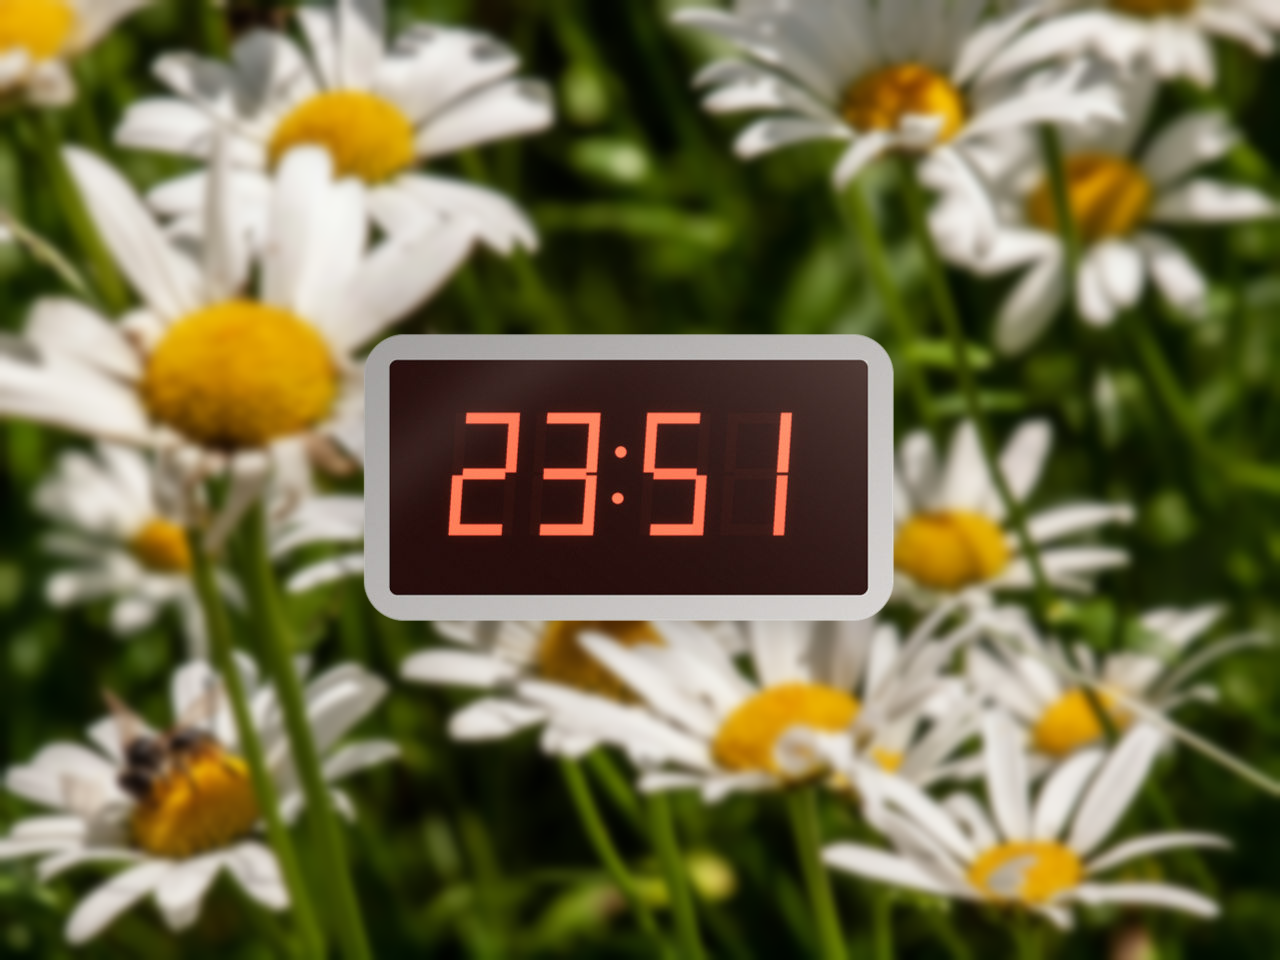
23,51
